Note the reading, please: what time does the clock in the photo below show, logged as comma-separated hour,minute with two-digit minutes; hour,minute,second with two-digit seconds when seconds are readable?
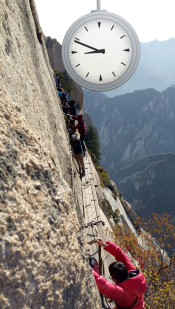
8,49
